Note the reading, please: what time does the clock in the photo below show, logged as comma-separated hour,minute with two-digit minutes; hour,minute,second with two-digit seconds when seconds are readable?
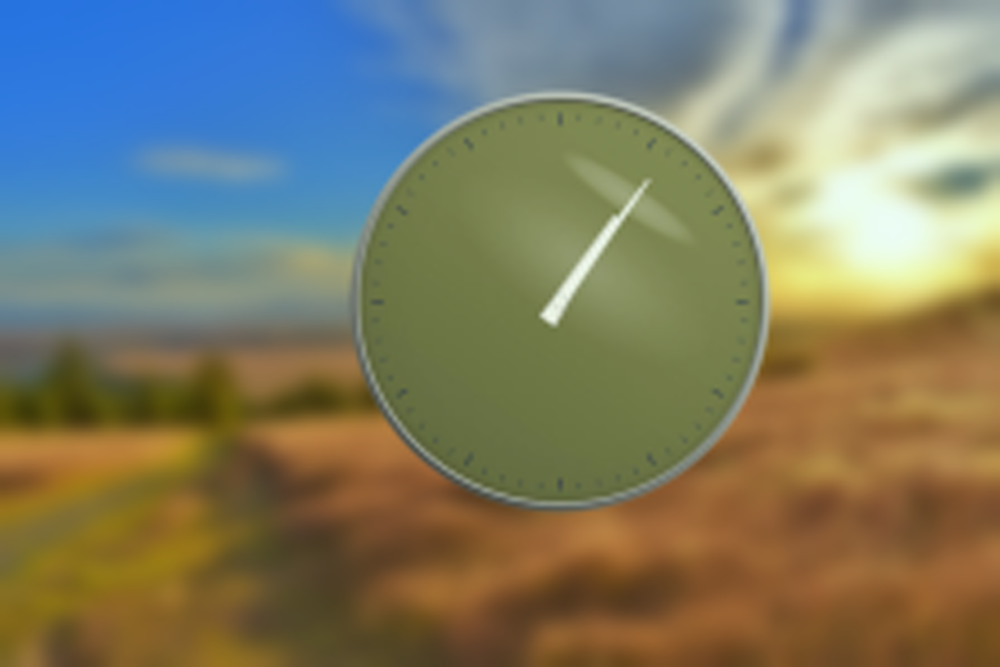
1,06
